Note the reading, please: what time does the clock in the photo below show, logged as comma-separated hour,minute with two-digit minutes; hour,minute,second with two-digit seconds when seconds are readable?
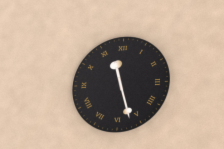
11,27
